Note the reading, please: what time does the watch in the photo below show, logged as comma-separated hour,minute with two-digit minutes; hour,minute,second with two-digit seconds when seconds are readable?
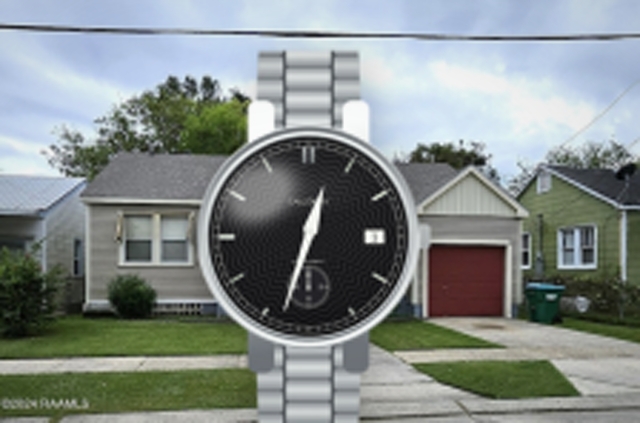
12,33
